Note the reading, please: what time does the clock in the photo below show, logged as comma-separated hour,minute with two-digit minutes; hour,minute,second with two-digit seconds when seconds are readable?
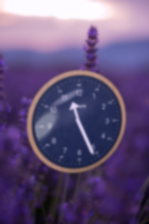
11,26
